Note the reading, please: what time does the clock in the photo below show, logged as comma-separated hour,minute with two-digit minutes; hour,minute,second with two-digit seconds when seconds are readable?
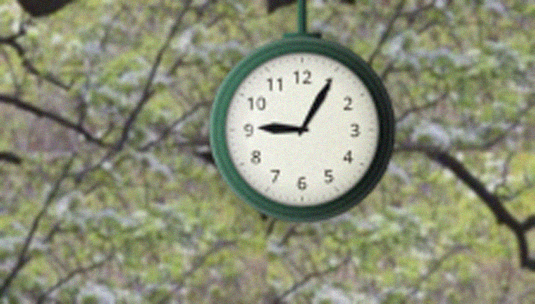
9,05
